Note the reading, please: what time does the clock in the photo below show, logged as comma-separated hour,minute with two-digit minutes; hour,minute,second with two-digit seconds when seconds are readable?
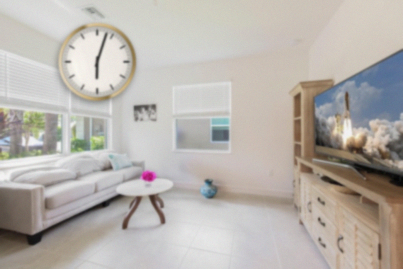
6,03
